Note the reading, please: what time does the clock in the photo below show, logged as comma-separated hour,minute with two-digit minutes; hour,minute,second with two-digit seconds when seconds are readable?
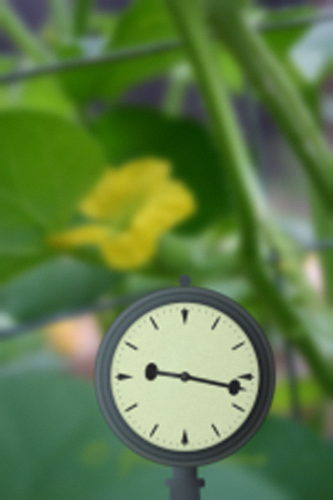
9,17
